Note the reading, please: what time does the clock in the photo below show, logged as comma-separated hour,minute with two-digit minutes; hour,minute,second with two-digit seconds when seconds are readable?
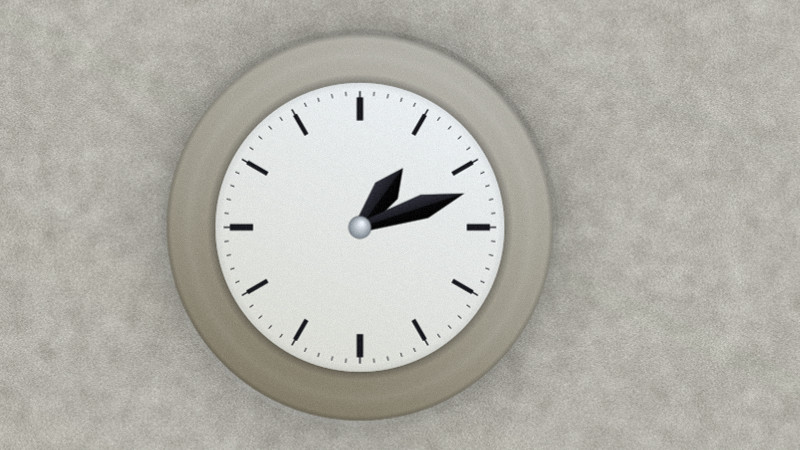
1,12
